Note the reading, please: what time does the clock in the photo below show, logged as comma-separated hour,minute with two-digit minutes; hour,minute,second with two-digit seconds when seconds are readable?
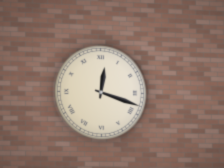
12,18
